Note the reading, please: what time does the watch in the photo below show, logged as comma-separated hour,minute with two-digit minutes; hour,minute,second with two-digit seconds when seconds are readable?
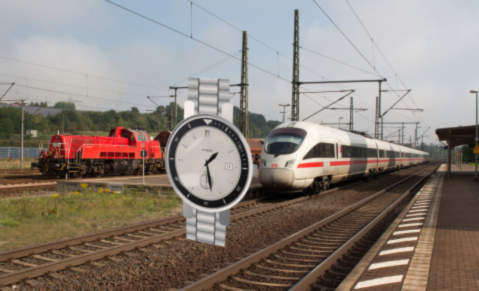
1,28
